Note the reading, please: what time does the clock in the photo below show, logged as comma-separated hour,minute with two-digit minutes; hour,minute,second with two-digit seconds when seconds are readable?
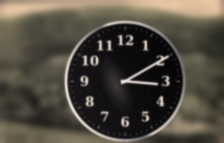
3,10
